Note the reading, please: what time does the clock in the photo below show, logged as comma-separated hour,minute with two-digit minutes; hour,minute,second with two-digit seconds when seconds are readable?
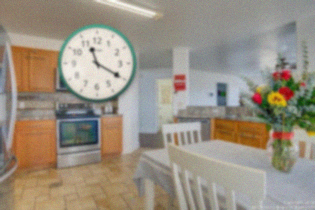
11,20
